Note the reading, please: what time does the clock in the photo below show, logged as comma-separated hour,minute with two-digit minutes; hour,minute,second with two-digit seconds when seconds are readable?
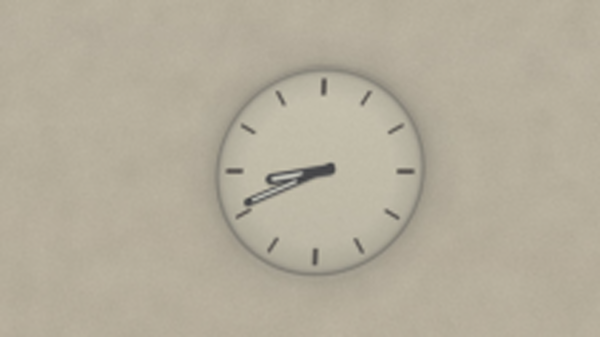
8,41
